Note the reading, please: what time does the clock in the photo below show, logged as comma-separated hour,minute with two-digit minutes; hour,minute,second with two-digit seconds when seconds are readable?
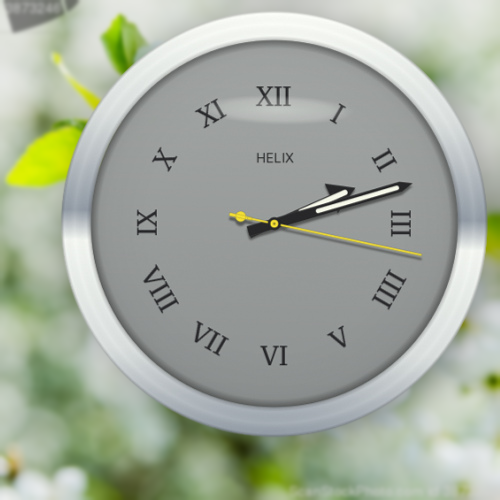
2,12,17
